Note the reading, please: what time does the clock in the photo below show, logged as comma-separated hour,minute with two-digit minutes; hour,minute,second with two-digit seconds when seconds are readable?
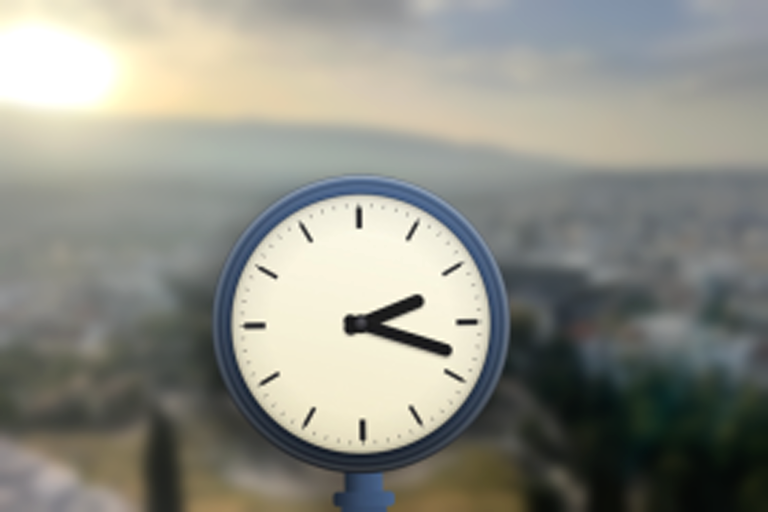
2,18
